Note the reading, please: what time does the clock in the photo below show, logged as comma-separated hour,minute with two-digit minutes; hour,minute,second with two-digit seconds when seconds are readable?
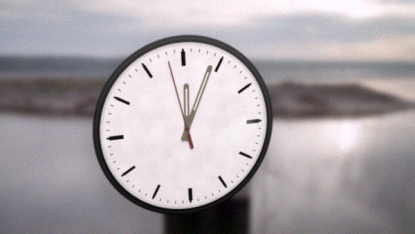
12,03,58
